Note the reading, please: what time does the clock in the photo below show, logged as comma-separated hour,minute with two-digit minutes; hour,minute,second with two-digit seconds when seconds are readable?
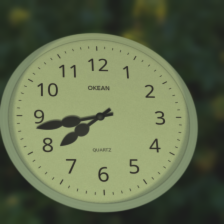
7,43
